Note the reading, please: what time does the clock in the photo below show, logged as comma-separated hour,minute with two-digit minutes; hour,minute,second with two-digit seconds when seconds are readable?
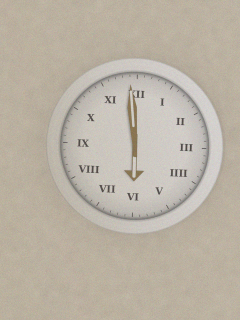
5,59
